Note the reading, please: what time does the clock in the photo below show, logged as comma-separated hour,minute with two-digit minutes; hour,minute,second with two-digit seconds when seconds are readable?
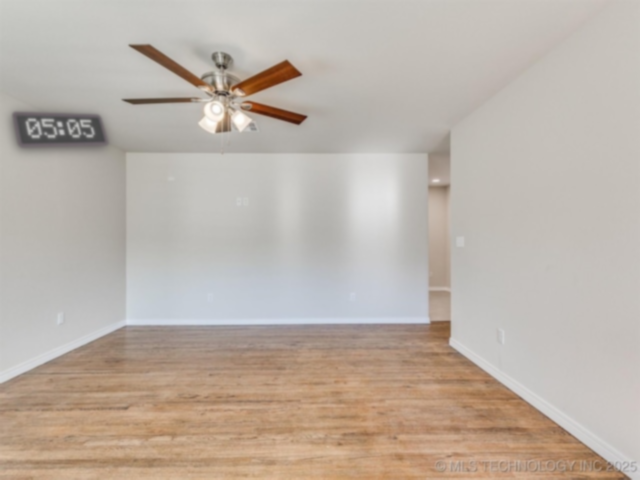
5,05
